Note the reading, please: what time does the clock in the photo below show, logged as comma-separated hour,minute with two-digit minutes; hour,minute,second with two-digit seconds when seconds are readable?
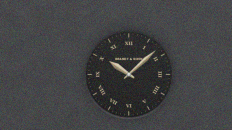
10,08
